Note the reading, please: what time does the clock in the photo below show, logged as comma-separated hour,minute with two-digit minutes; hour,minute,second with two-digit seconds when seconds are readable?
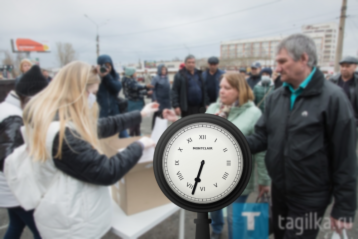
6,33
